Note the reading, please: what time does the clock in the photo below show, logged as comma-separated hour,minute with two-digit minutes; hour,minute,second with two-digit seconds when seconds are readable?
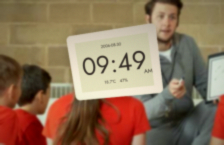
9,49
